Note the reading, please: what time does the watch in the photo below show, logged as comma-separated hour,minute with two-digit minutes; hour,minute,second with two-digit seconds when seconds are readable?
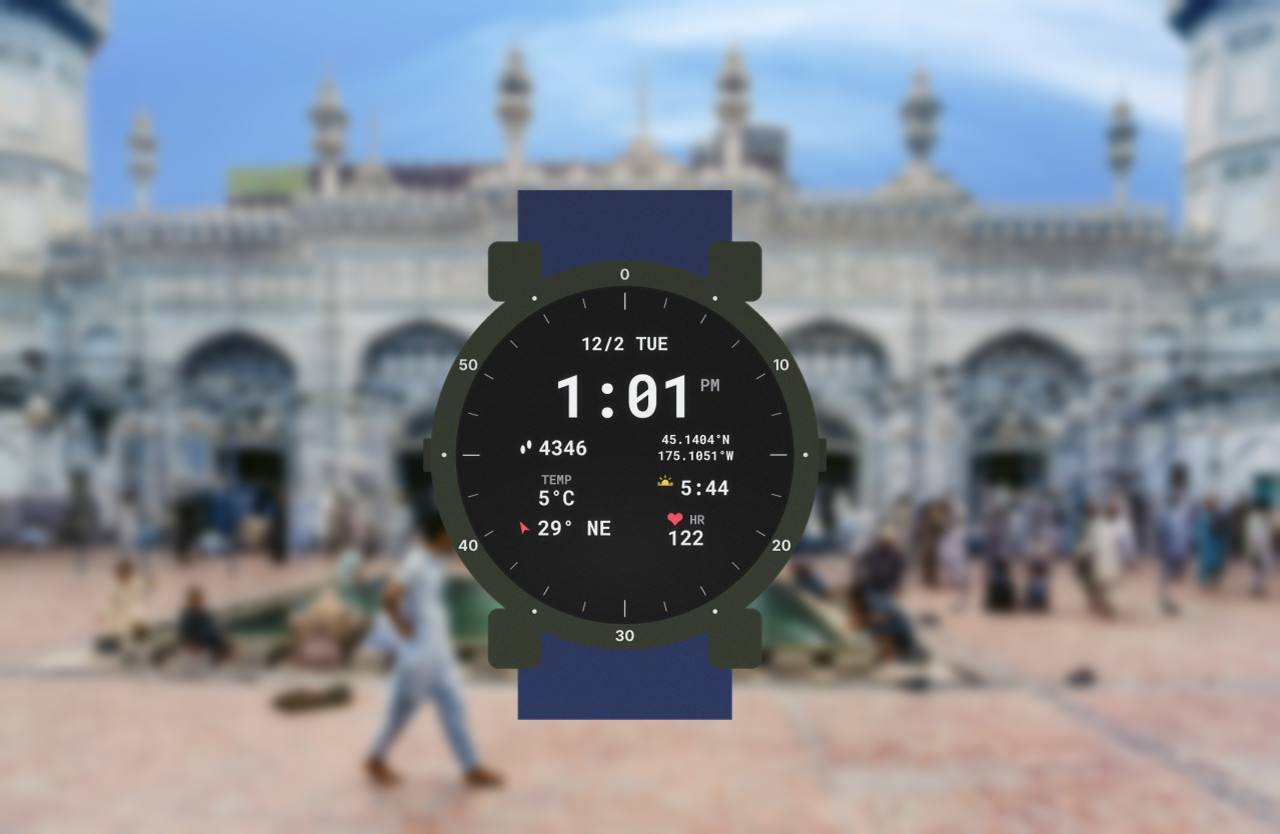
1,01
